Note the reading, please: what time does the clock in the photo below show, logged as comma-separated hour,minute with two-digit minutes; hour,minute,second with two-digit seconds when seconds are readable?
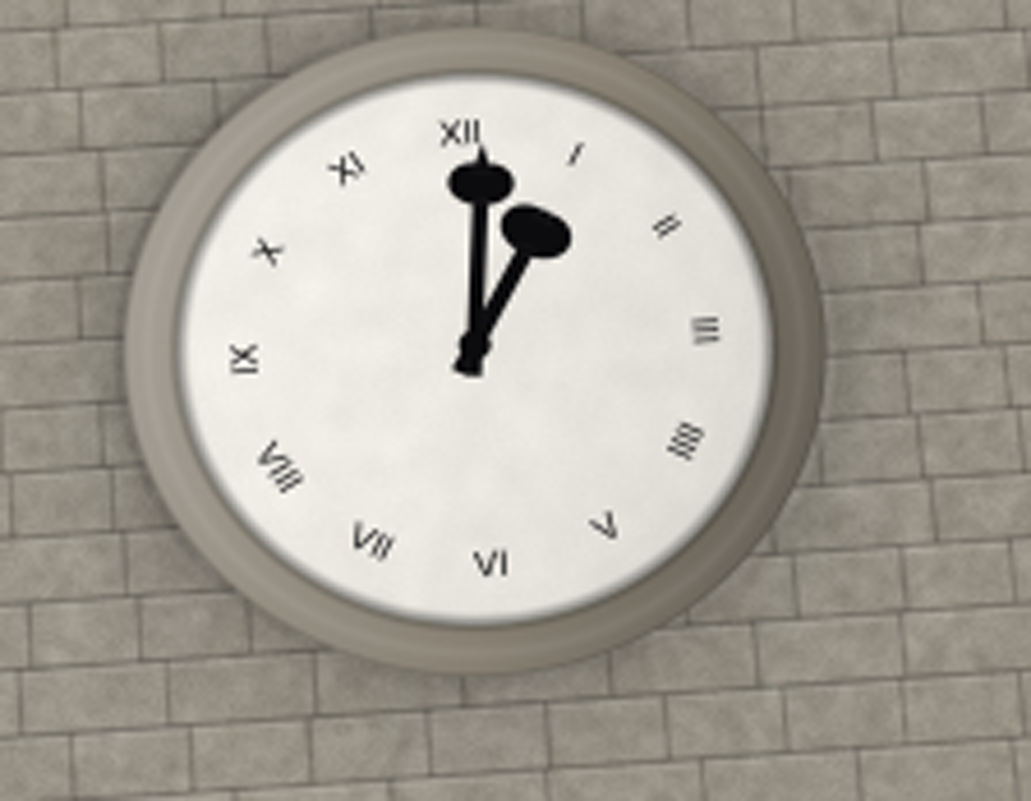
1,01
